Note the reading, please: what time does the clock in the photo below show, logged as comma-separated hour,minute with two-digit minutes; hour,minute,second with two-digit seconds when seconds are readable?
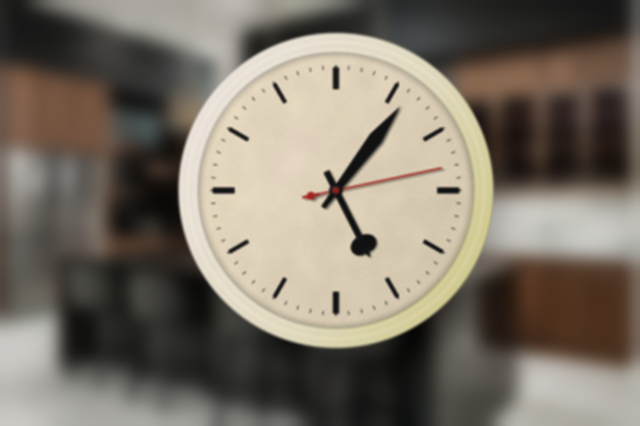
5,06,13
